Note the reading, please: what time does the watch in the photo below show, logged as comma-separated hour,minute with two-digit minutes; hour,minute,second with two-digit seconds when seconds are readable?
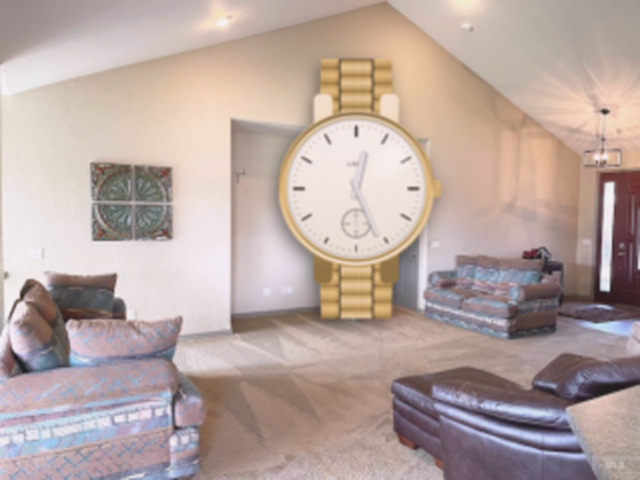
12,26
